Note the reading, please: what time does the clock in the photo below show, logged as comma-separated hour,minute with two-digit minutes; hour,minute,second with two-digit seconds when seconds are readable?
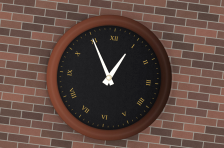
12,55
